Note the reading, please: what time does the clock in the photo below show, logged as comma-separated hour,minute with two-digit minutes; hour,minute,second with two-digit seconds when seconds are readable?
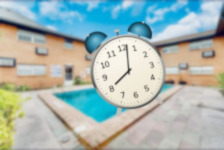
8,02
